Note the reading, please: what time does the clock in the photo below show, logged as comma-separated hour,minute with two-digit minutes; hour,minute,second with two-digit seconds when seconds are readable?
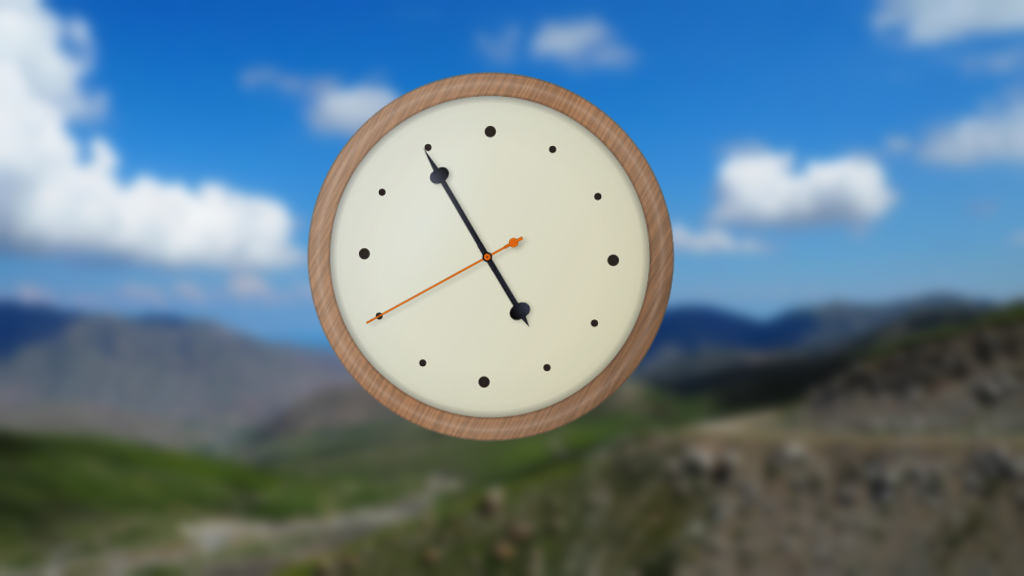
4,54,40
